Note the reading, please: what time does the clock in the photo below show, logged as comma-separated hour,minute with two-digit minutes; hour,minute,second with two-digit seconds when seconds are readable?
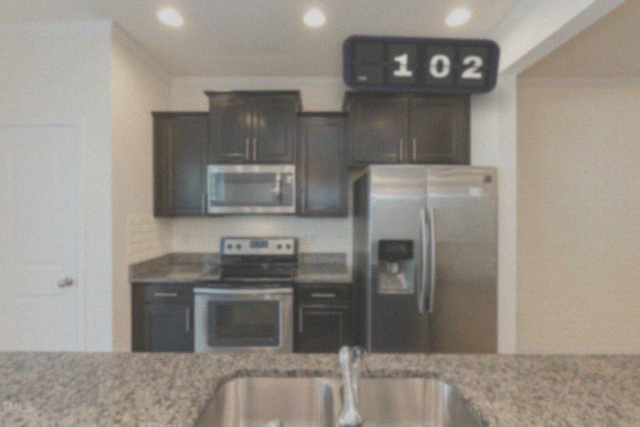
1,02
